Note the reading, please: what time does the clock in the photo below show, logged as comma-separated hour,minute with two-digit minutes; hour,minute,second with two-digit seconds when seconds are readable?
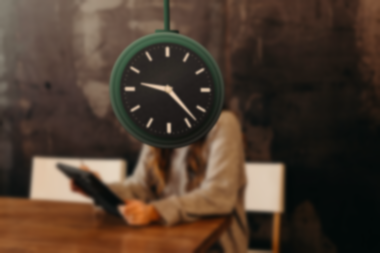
9,23
